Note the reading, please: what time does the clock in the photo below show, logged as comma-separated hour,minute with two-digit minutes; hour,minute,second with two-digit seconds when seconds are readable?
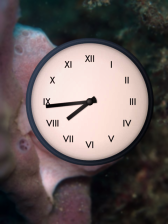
7,44
